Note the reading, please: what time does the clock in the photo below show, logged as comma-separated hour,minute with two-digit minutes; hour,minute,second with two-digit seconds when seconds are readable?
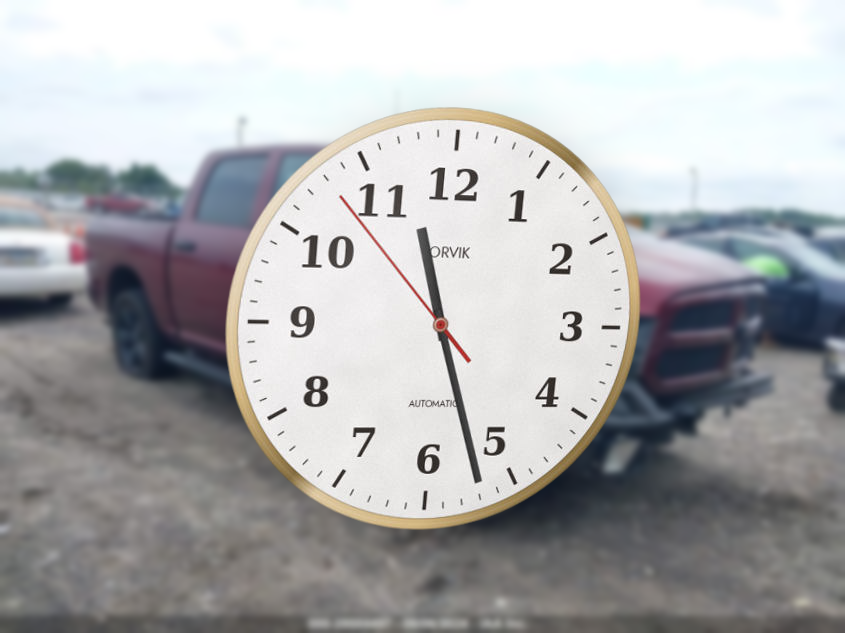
11,26,53
